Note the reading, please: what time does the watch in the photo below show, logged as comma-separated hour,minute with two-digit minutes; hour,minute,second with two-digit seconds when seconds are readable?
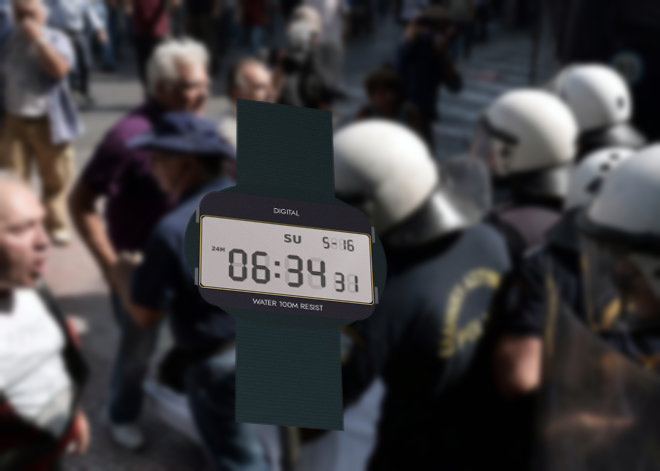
6,34,31
